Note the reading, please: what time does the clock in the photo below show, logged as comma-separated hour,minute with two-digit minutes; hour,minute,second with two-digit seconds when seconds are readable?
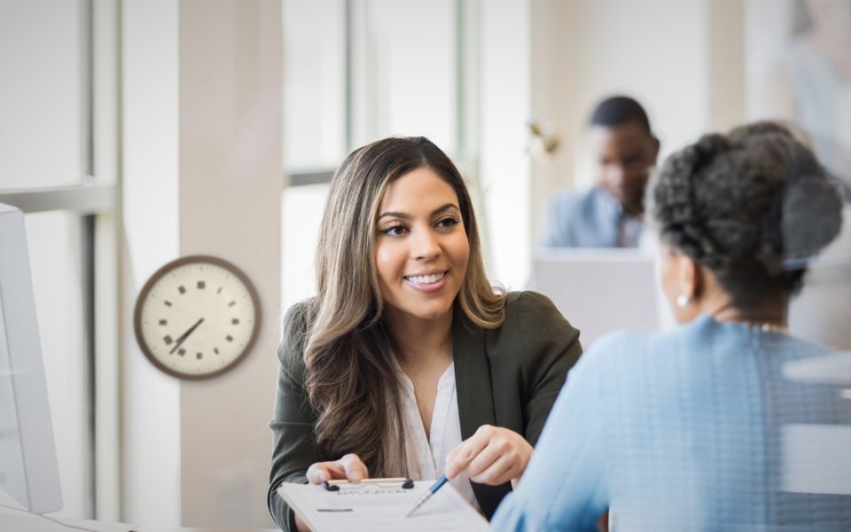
7,37
